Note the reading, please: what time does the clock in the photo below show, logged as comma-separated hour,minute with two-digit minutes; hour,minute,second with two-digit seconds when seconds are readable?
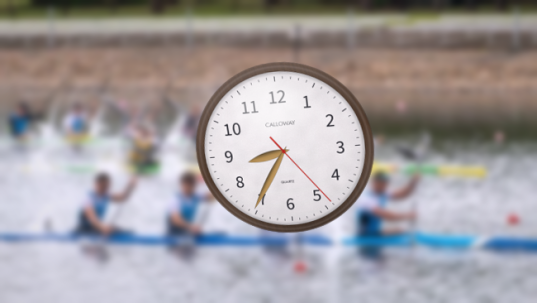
8,35,24
